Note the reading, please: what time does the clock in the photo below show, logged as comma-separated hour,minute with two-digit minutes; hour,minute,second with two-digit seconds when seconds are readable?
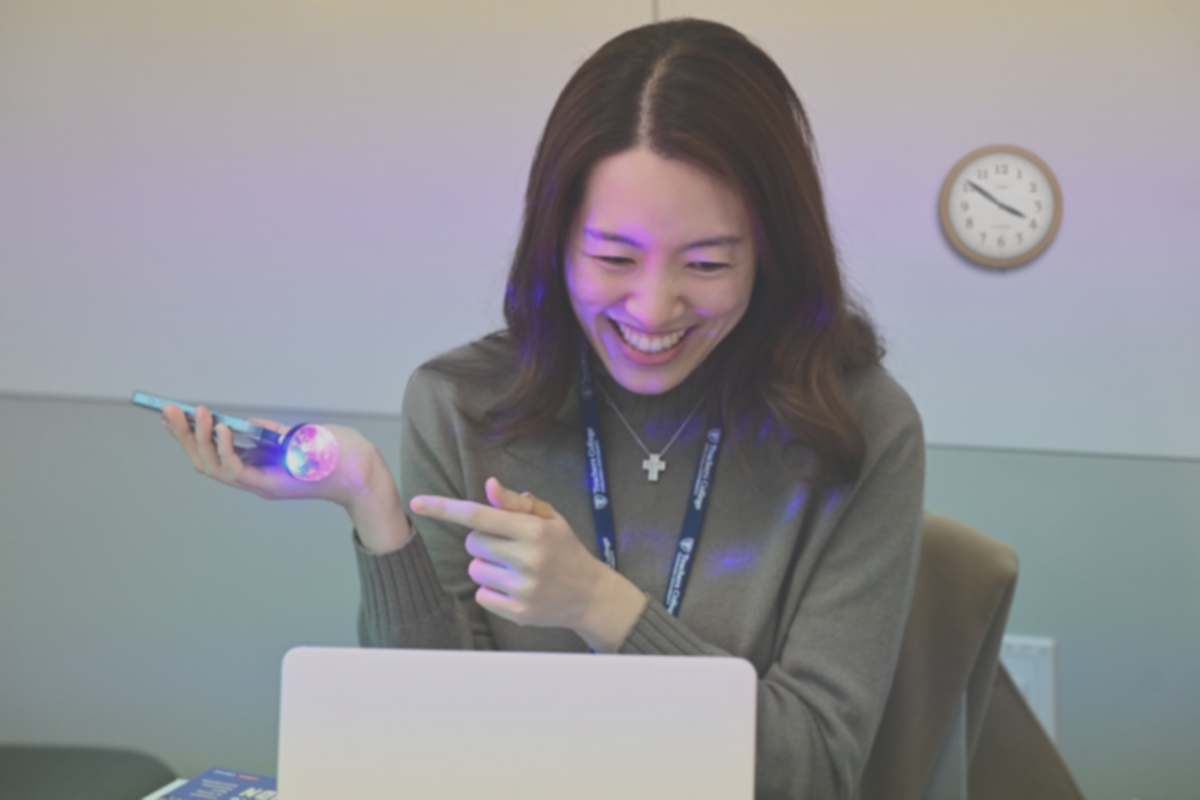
3,51
